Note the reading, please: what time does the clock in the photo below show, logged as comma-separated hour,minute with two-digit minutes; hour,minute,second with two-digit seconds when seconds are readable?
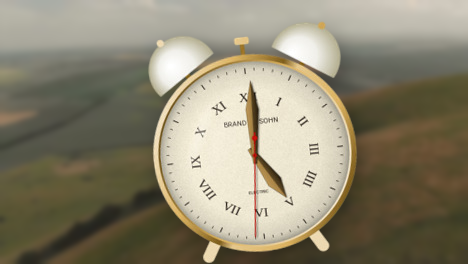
5,00,31
